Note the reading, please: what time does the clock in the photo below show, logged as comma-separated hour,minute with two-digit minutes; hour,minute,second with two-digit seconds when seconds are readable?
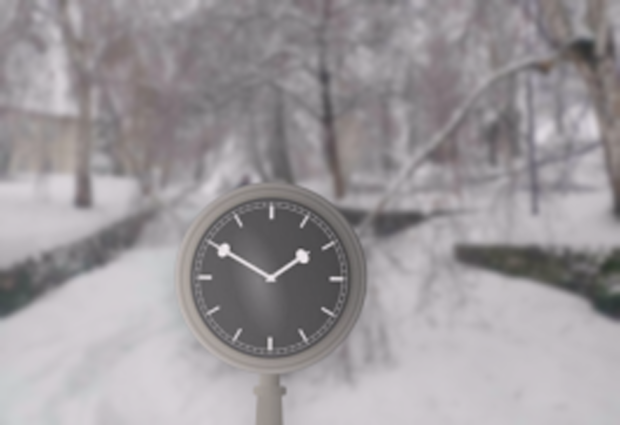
1,50
